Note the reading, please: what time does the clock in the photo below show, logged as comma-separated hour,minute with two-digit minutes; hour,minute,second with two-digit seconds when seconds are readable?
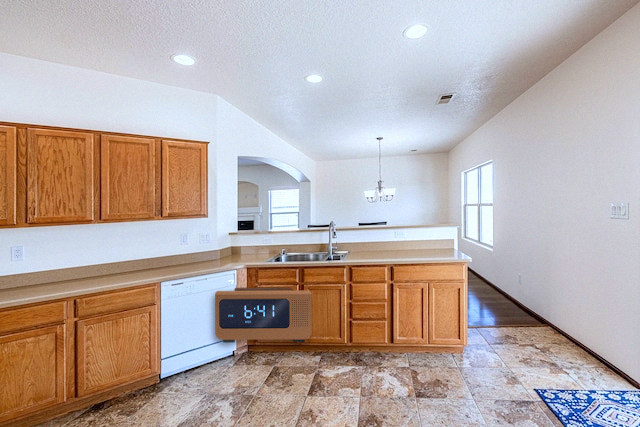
6,41
